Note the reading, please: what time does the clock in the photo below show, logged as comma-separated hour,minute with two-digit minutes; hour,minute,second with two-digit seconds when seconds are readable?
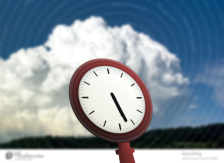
5,27
